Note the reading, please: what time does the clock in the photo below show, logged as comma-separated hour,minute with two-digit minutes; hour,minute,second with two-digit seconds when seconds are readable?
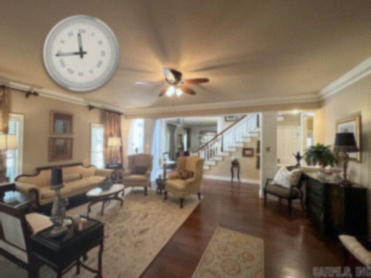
11,44
